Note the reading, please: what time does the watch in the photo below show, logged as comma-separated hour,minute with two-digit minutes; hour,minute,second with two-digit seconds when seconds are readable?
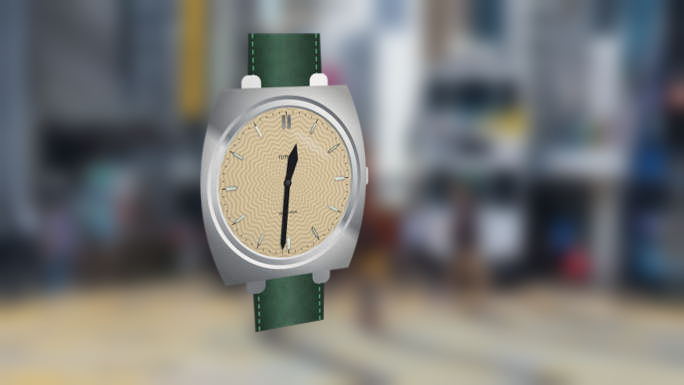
12,31
